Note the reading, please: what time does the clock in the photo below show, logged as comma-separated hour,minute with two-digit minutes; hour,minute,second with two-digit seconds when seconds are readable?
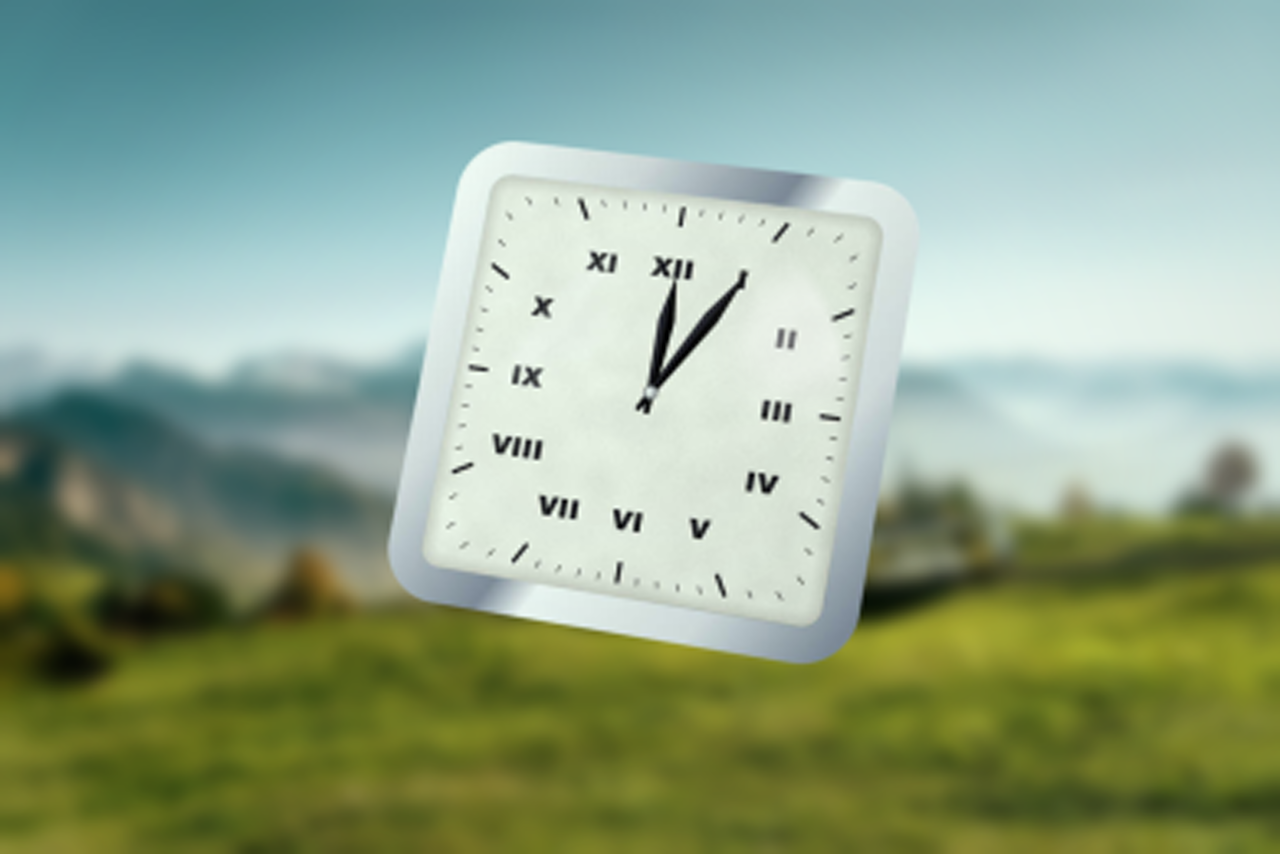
12,05
